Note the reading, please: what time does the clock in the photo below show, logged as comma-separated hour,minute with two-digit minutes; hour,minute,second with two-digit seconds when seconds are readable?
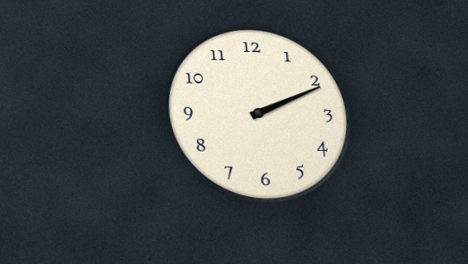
2,11
